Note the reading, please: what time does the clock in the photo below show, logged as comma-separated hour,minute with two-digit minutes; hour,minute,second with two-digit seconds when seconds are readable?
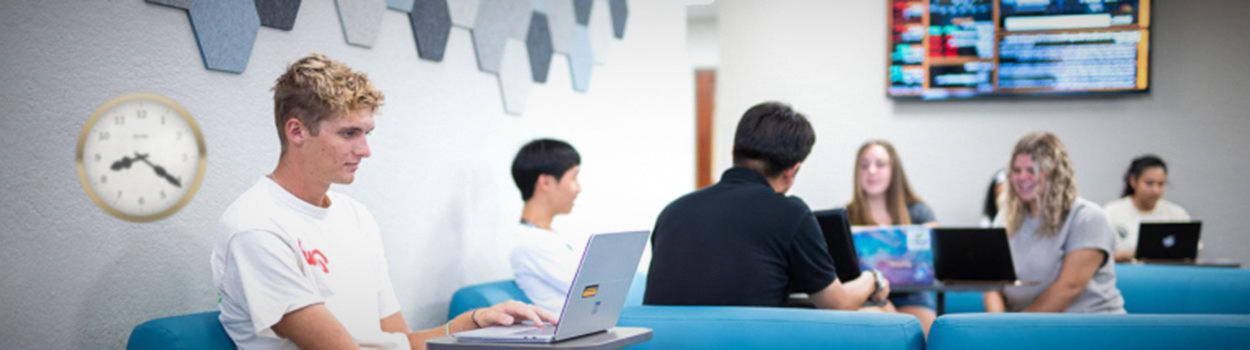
8,21
